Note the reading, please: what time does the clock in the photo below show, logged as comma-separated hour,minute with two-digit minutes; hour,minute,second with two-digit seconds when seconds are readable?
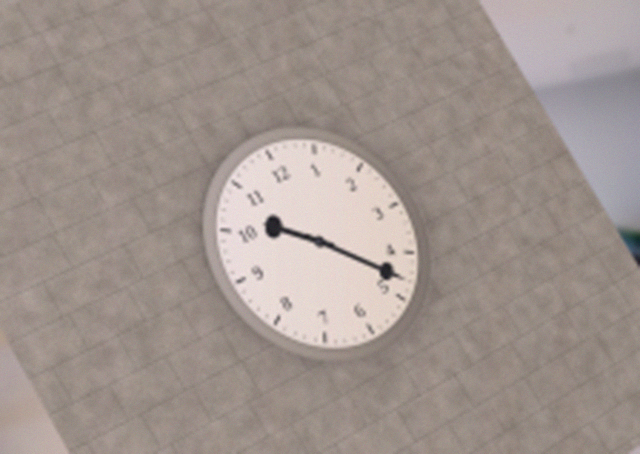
10,23
